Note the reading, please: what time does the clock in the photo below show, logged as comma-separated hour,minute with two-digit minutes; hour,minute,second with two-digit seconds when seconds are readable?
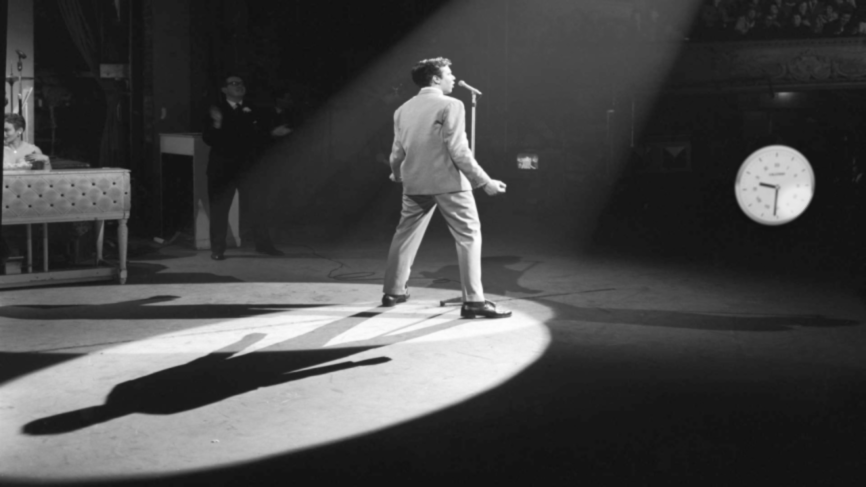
9,31
